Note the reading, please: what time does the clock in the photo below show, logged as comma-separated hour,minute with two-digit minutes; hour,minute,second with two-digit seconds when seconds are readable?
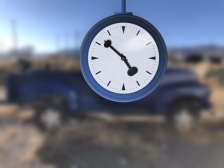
4,52
